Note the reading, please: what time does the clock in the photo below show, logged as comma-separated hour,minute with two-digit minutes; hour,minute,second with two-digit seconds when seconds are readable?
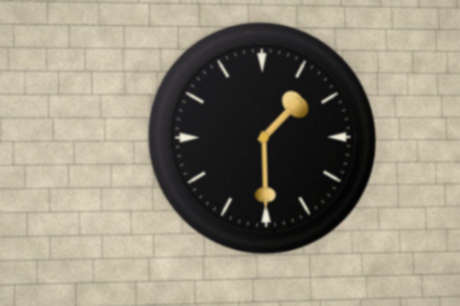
1,30
